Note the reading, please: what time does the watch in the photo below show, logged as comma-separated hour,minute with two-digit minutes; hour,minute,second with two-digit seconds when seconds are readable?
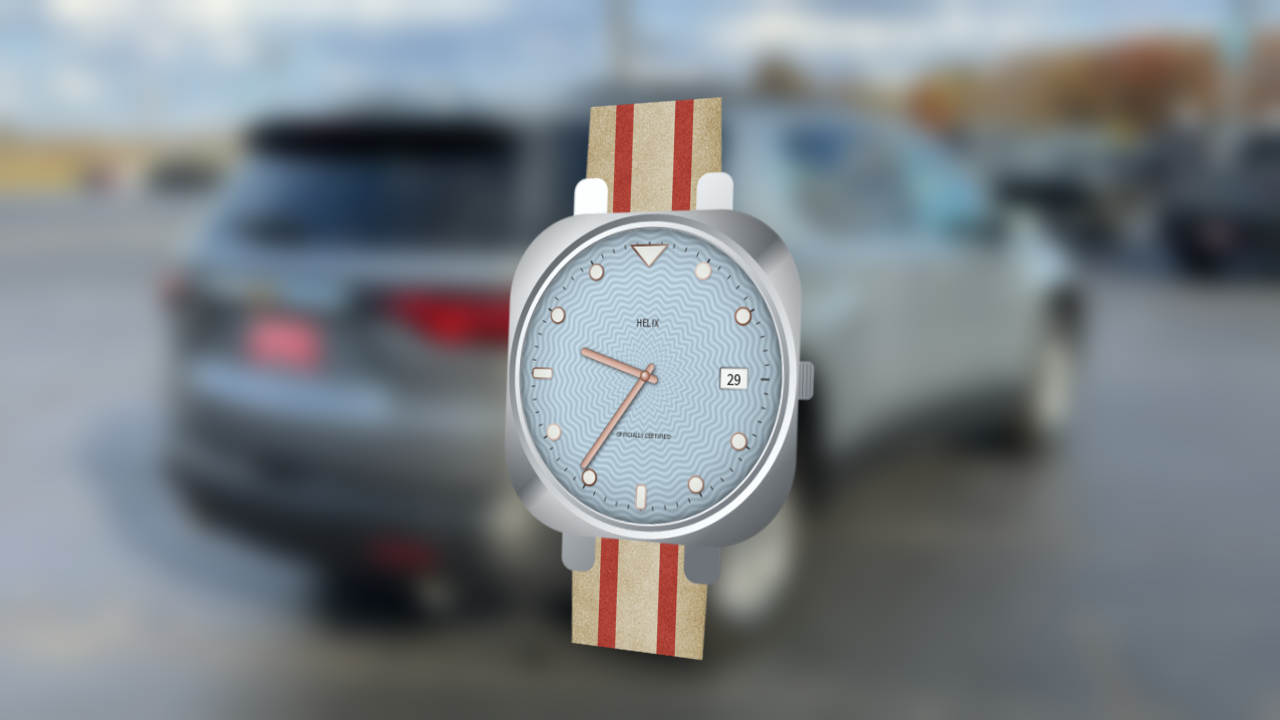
9,36
